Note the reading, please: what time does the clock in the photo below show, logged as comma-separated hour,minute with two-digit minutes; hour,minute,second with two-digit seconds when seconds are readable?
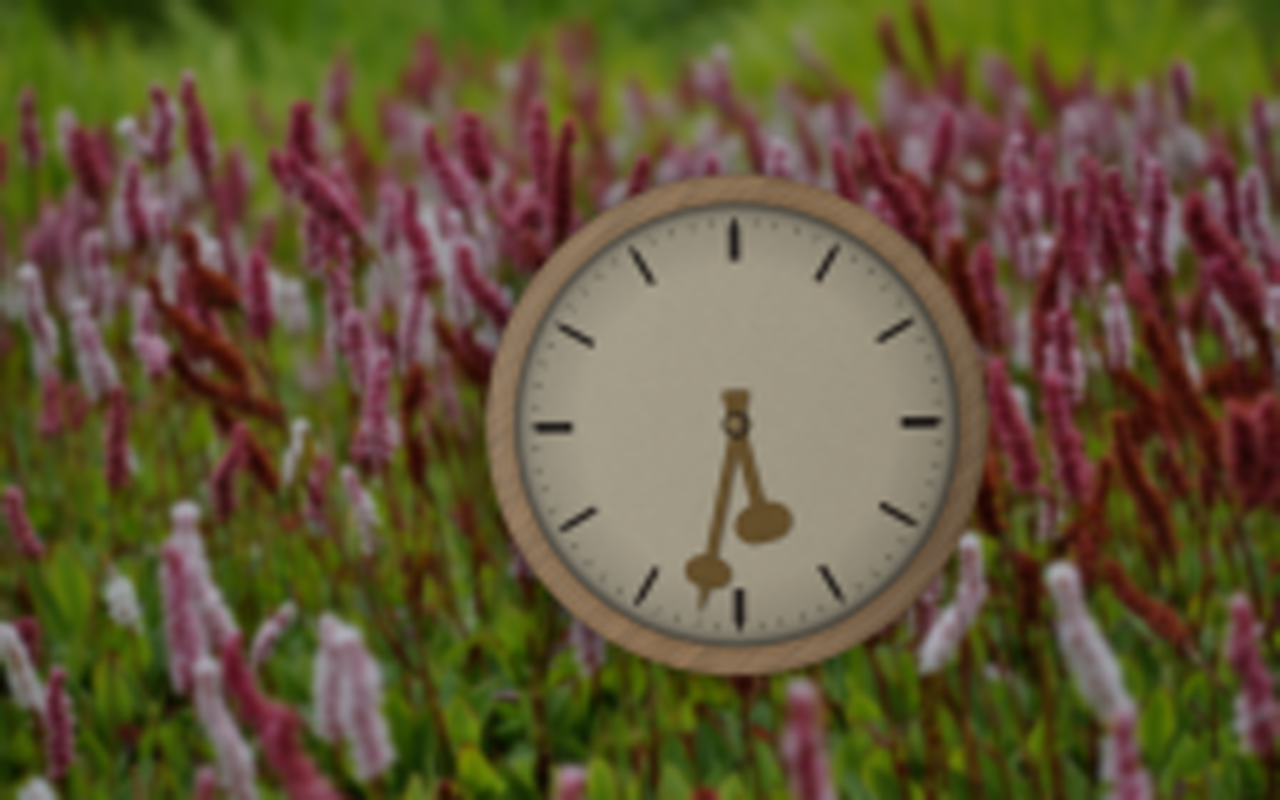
5,32
